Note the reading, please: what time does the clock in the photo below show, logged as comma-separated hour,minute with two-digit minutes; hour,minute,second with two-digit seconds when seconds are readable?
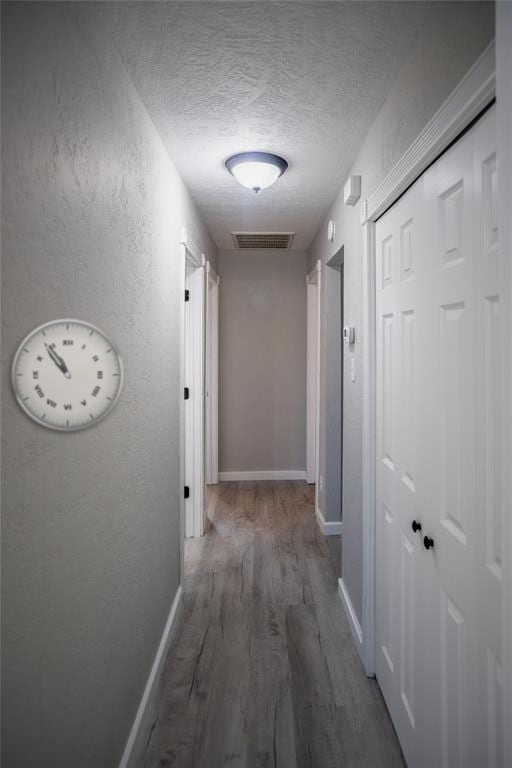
10,54
